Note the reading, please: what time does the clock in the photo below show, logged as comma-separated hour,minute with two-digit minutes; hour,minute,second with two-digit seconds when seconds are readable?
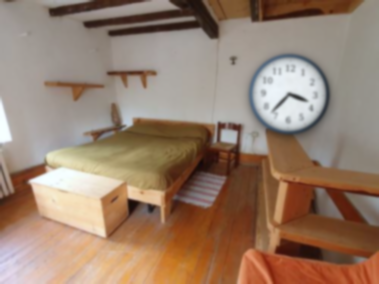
3,37
